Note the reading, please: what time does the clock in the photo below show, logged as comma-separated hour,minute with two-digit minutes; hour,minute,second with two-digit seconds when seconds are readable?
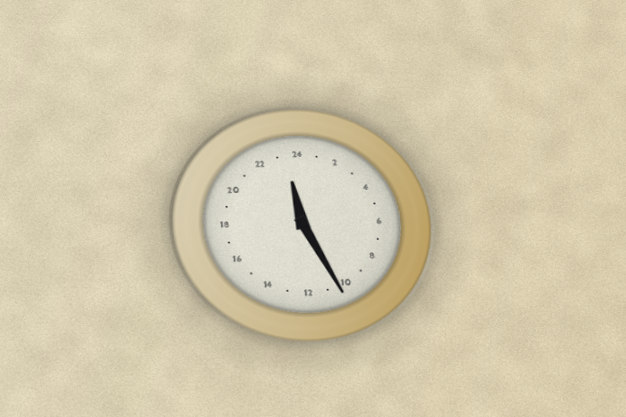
23,26
